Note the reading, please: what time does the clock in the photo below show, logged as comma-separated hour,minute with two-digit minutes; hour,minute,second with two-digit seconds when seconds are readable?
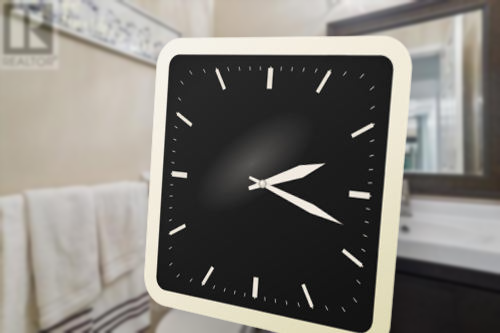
2,18
